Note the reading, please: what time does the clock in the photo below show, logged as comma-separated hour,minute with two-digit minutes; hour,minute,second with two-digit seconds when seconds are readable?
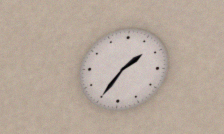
1,35
